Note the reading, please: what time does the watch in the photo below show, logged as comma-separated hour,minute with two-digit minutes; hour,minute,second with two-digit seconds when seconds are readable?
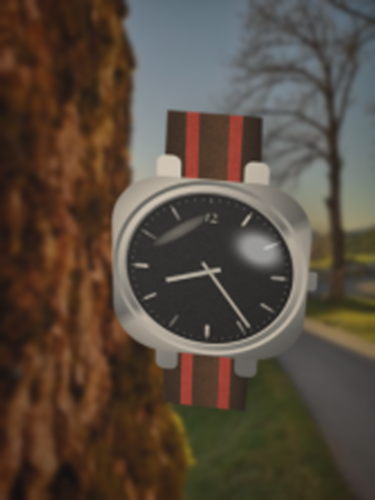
8,24
